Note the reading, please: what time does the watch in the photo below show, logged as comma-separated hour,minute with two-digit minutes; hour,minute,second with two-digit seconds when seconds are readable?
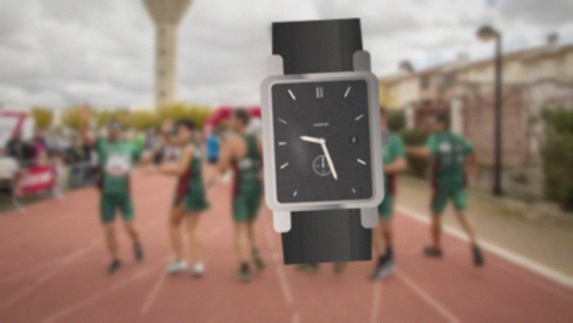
9,27
